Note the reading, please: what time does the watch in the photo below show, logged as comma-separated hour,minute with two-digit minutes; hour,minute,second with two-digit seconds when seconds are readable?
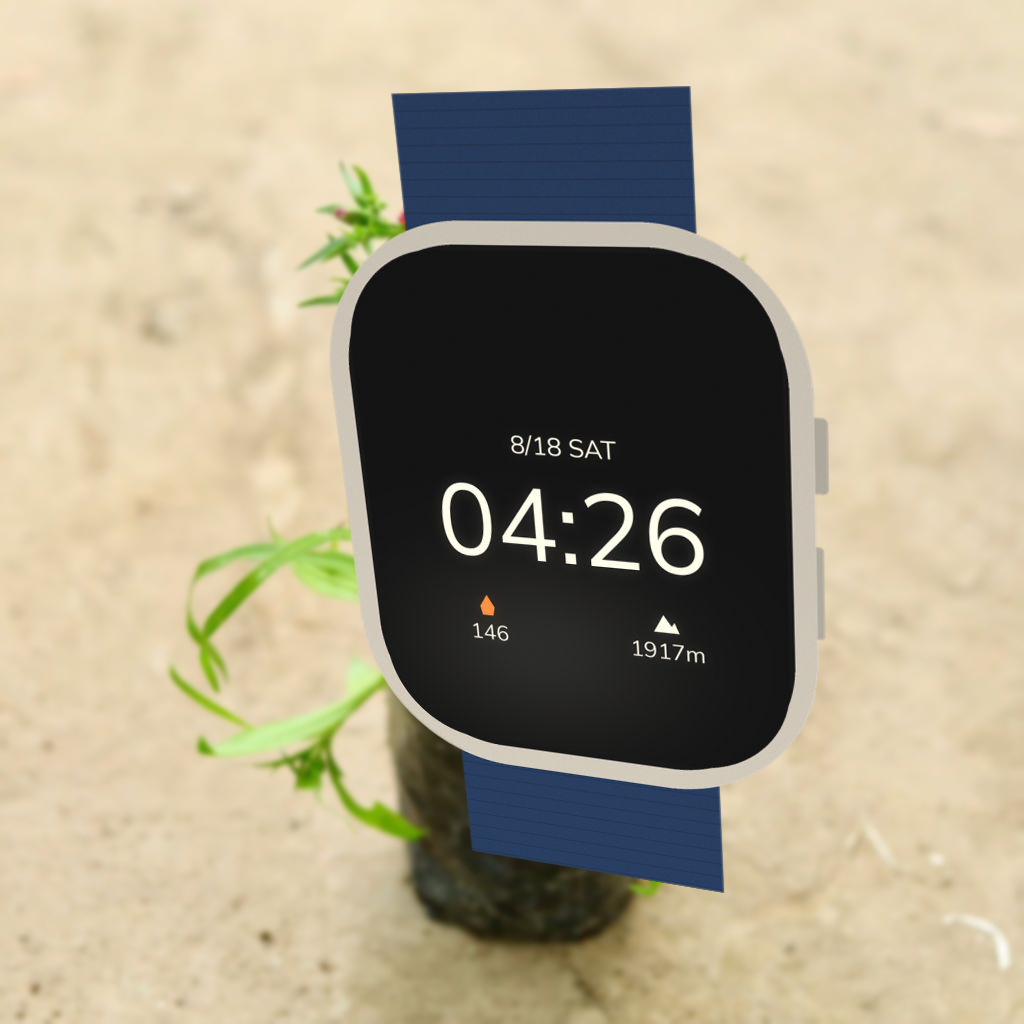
4,26
